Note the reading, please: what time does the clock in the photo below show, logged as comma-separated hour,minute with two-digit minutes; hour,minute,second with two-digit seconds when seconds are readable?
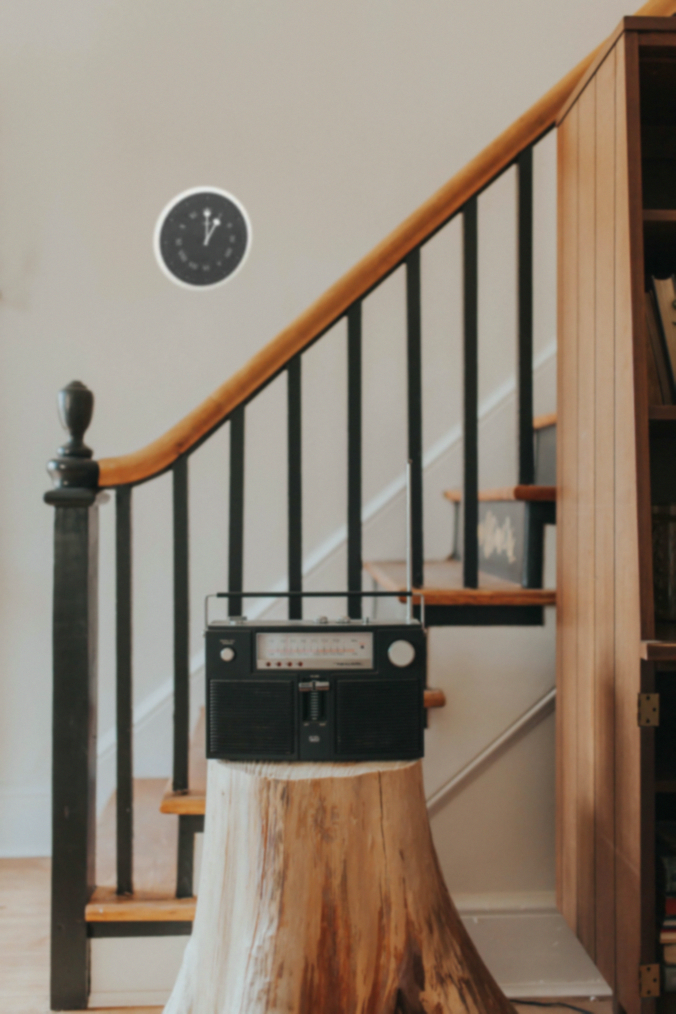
1,00
